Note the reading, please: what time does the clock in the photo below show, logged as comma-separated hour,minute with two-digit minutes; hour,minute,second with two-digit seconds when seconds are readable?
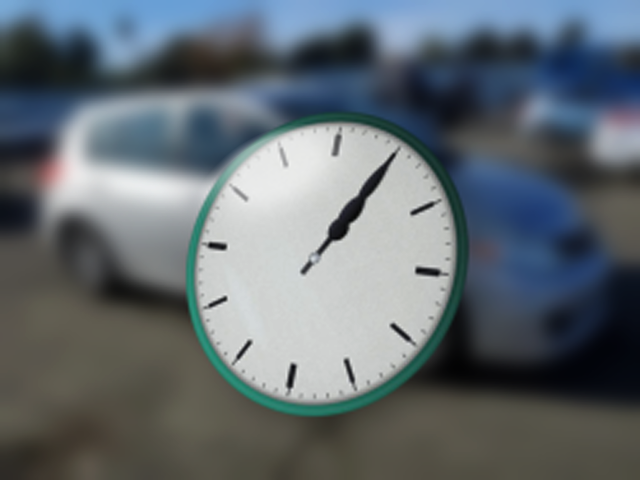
1,05
